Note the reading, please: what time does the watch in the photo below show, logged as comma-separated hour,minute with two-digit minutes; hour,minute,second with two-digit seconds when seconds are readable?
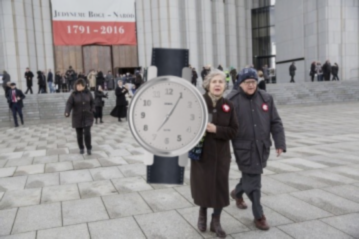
7,05
